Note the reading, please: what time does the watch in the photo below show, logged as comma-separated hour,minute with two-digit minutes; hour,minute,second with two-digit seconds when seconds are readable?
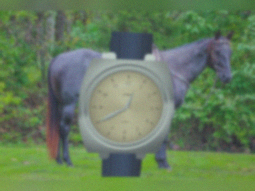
12,40
